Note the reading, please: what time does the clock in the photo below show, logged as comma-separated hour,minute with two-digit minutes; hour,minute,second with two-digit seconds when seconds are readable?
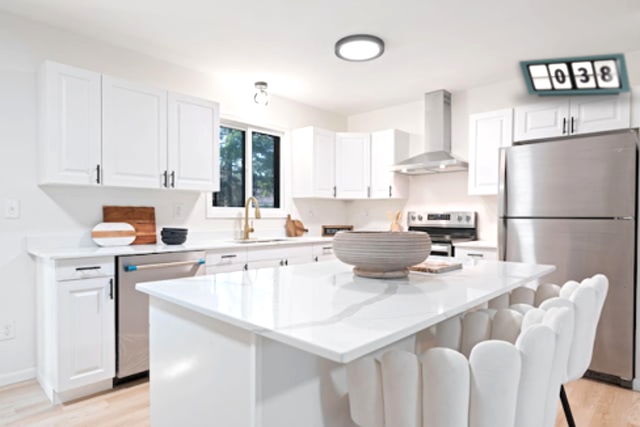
0,38
